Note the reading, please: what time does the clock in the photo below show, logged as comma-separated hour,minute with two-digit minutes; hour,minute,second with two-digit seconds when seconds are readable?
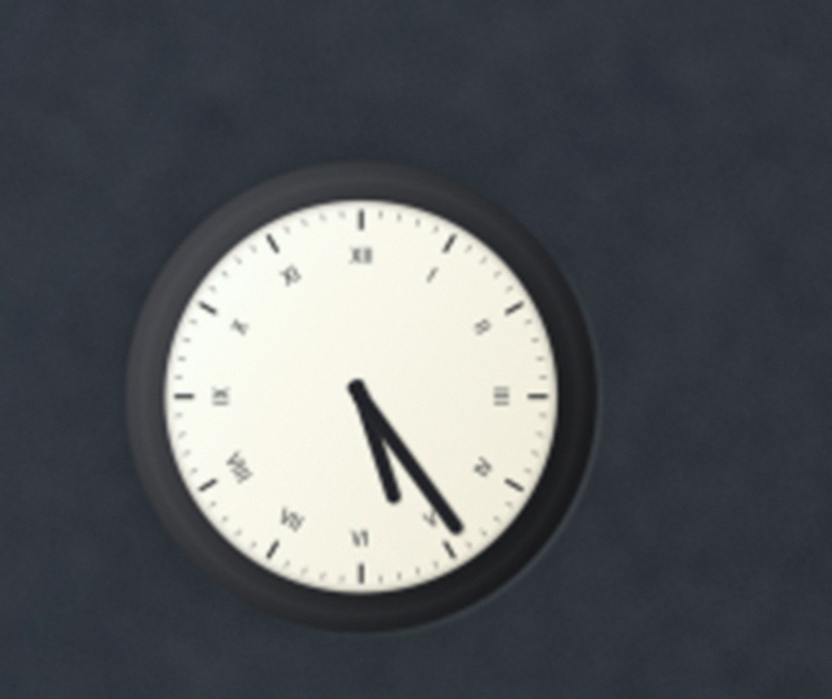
5,24
